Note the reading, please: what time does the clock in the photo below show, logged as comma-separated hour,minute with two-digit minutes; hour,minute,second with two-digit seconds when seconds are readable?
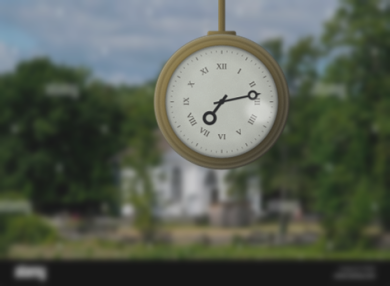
7,13
